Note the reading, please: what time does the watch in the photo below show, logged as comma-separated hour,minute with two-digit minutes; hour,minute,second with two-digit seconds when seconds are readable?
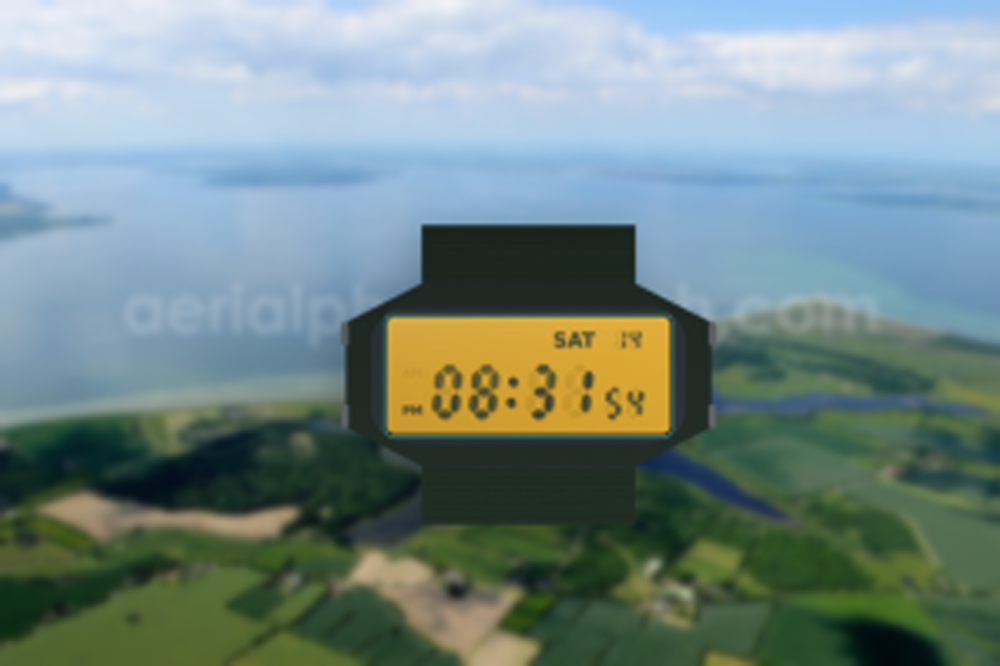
8,31,54
